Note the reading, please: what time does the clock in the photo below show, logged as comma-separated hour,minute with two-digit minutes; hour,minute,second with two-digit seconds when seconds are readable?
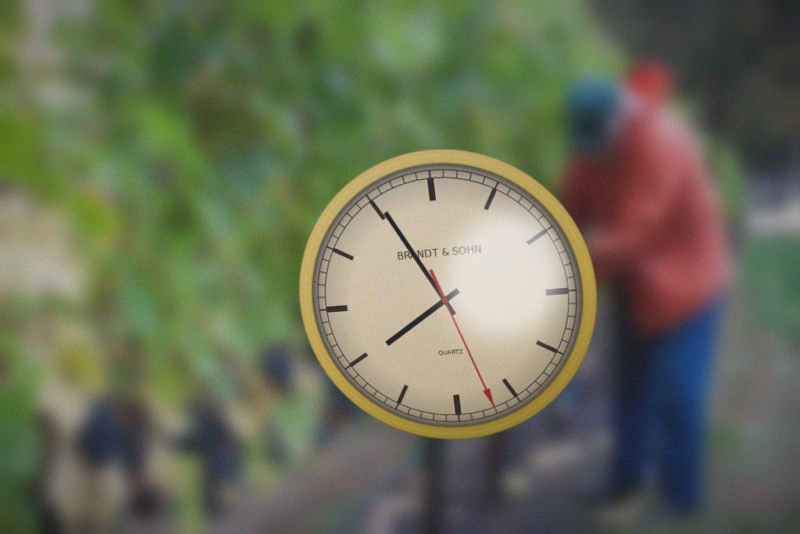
7,55,27
